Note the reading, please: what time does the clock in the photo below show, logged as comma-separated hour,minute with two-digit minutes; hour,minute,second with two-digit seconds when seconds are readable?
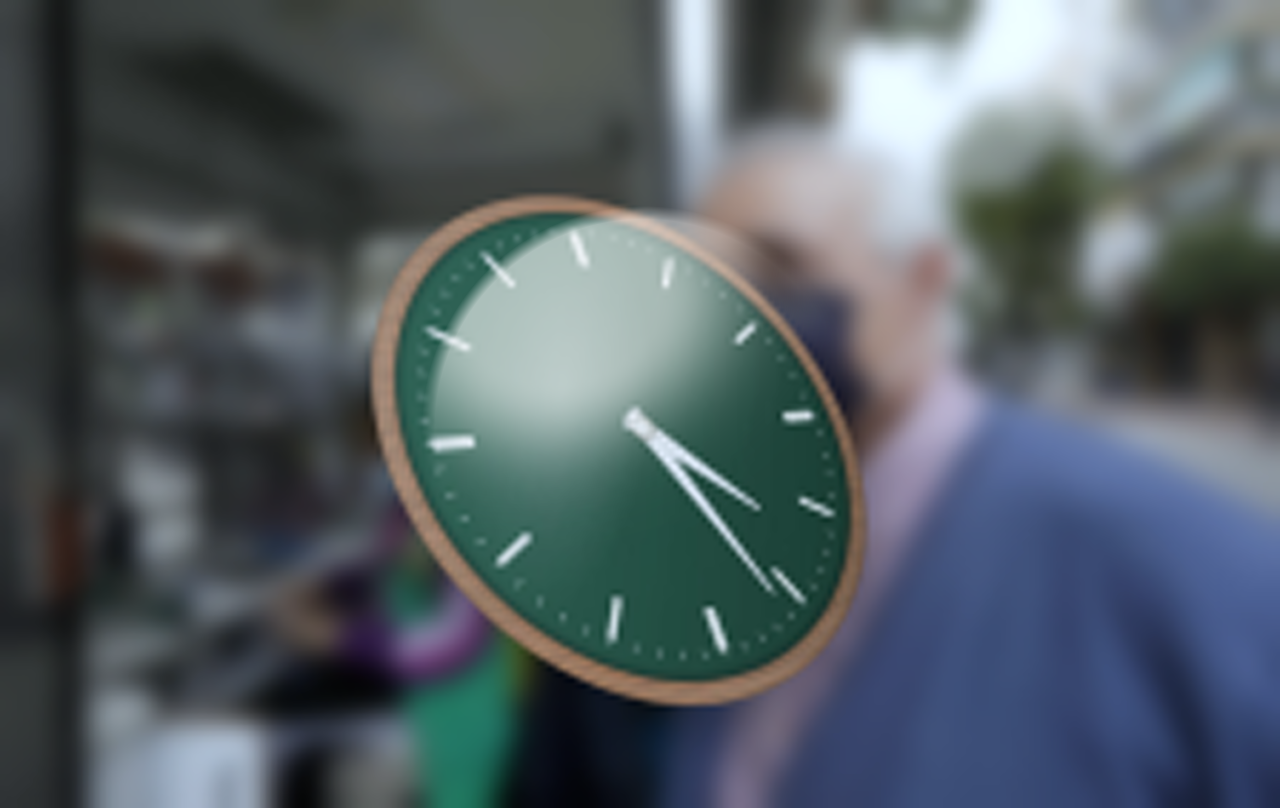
4,26
